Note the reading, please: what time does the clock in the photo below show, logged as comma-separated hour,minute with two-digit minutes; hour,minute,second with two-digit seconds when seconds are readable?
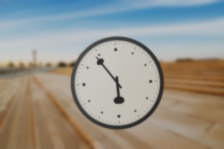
5,54
